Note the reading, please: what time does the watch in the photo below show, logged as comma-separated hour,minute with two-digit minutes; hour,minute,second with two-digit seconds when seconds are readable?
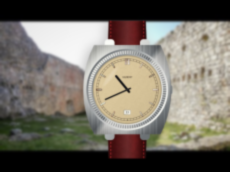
10,41
